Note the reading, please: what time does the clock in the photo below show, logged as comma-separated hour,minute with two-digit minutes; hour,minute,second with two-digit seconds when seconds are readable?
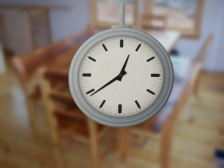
12,39
